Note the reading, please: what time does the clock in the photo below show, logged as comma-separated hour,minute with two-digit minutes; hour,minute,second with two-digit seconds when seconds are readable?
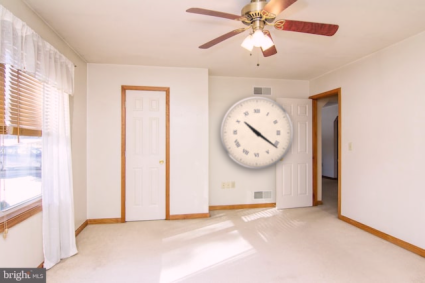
10,21
